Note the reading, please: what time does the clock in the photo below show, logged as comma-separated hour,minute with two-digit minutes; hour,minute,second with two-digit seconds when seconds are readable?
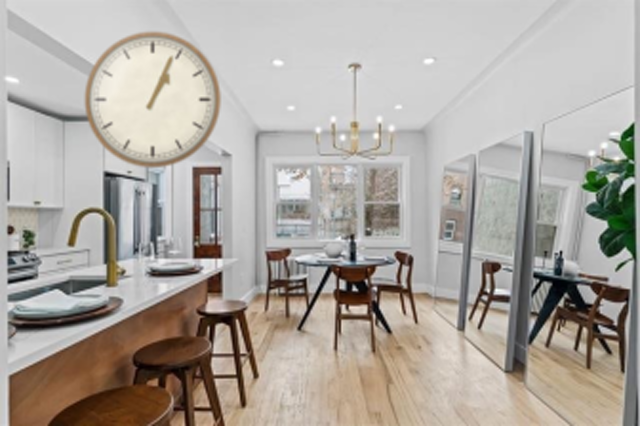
1,04
